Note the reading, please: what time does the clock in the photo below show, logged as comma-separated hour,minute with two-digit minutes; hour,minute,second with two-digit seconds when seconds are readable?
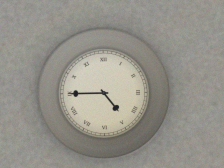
4,45
